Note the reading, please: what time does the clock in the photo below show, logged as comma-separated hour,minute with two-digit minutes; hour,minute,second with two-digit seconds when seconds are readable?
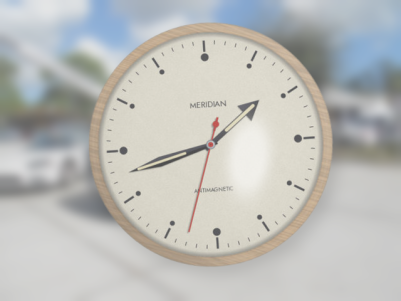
1,42,33
